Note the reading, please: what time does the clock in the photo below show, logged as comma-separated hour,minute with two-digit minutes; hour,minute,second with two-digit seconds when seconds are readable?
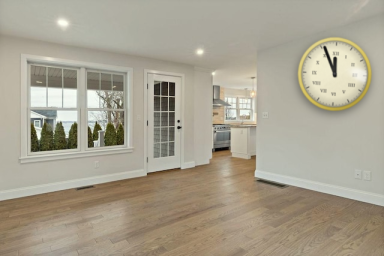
11,56
